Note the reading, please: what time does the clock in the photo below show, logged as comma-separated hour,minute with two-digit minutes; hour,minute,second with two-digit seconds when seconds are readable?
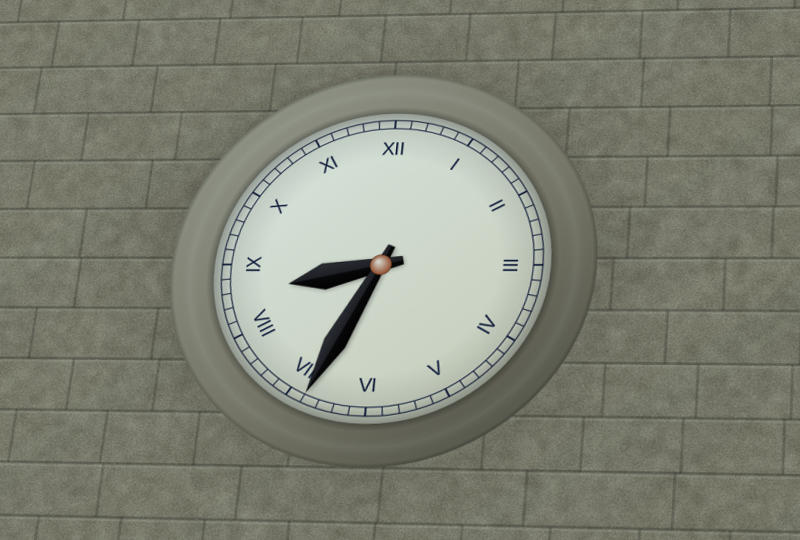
8,34
